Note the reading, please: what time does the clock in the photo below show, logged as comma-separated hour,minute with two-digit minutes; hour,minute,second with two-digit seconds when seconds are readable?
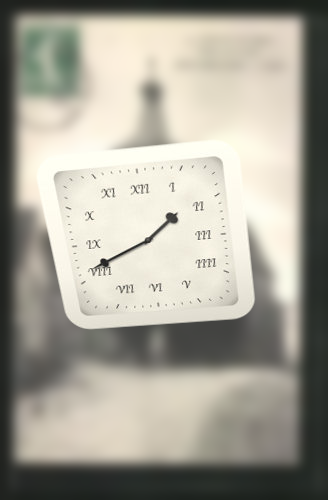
1,41
